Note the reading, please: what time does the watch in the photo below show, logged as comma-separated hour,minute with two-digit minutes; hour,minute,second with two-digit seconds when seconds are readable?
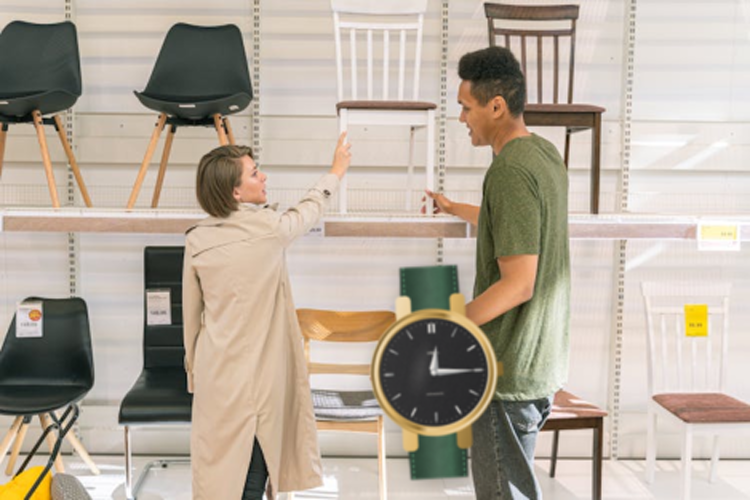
12,15
